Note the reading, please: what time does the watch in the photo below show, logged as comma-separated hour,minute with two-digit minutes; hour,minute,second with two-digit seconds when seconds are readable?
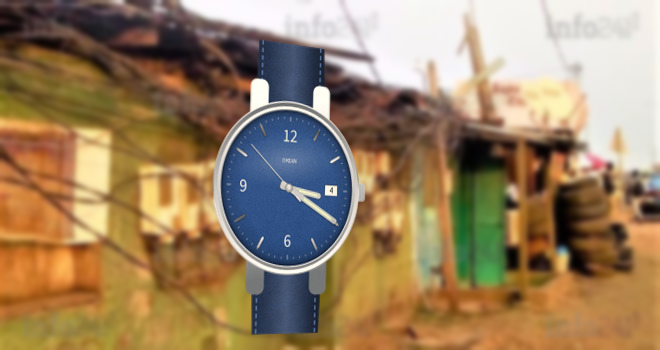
3,19,52
